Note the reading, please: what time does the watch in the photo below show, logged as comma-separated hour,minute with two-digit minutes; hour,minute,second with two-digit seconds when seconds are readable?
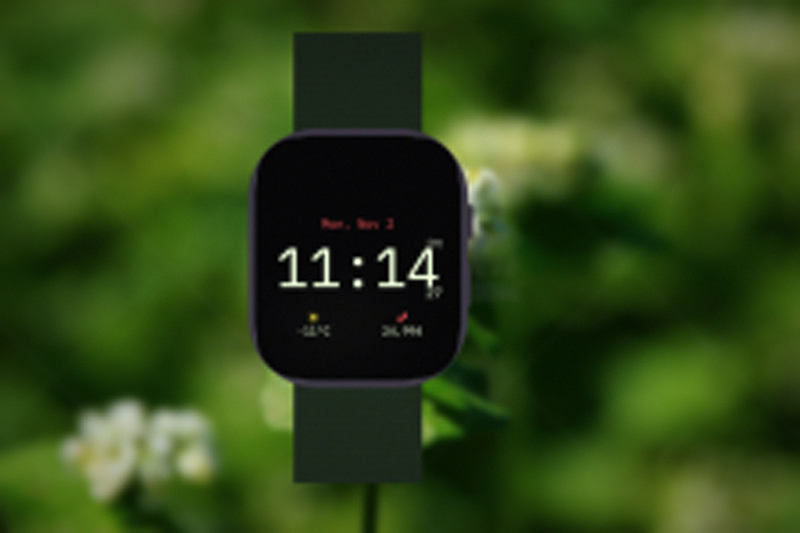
11,14
